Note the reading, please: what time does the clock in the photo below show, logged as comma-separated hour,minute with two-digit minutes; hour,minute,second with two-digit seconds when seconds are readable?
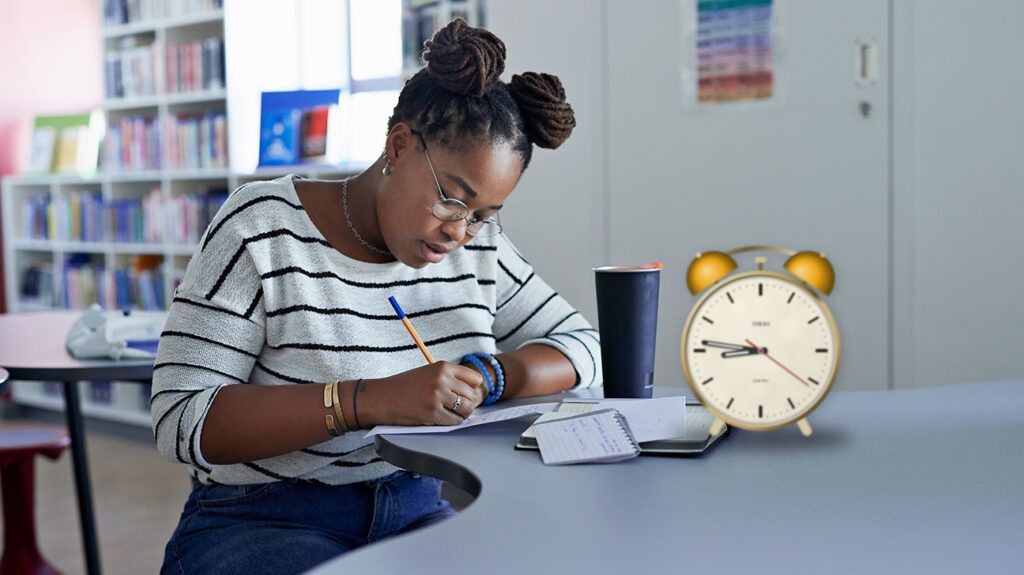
8,46,21
